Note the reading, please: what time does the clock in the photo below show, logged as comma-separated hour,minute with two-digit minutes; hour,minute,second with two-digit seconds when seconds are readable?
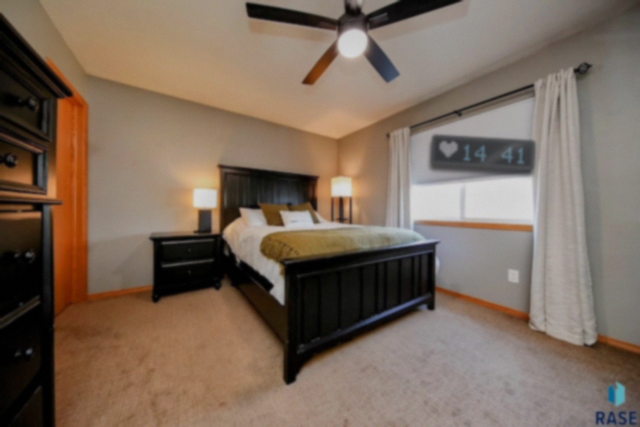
14,41
